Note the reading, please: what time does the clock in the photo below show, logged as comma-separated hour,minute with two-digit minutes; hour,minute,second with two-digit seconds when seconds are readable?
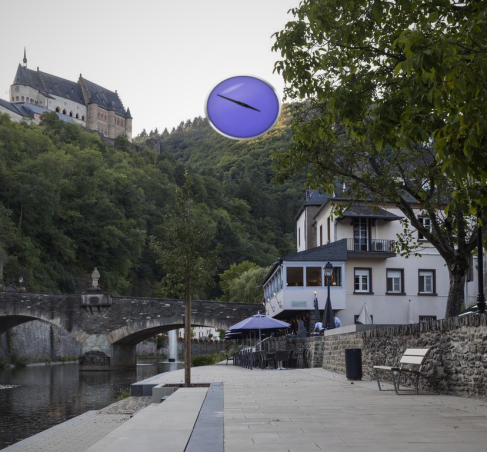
3,49
